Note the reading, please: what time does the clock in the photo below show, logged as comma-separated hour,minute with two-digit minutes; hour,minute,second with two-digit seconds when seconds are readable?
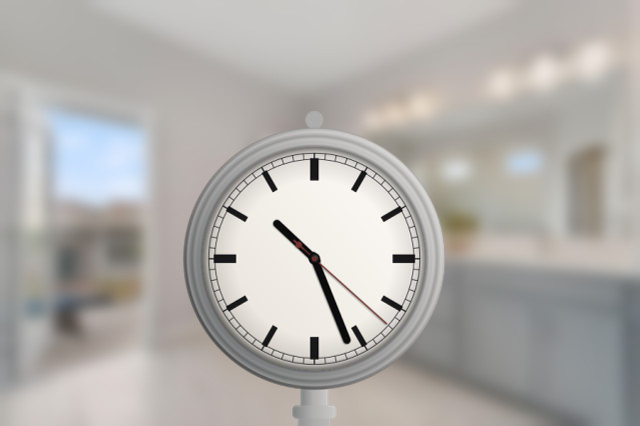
10,26,22
